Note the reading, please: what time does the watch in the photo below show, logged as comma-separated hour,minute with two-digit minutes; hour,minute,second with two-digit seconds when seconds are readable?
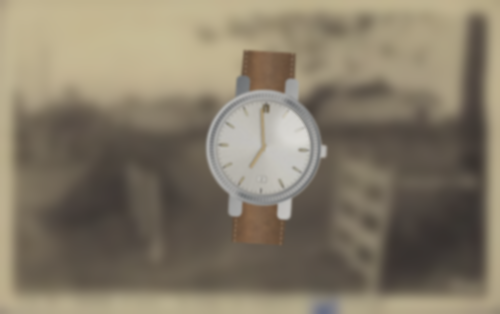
6,59
